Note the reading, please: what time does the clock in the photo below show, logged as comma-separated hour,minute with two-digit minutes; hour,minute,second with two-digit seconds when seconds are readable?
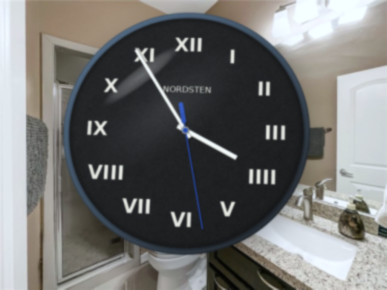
3,54,28
